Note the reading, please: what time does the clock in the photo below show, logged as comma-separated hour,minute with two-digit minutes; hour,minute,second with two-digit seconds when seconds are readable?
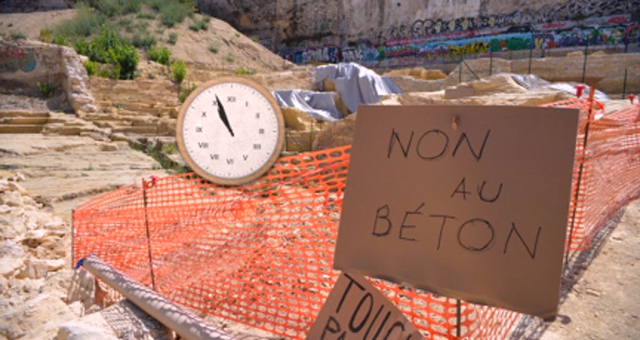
10,56
